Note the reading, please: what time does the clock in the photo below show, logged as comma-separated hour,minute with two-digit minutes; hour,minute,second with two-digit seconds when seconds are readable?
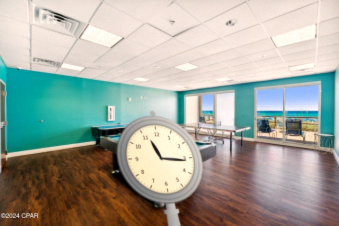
11,16
